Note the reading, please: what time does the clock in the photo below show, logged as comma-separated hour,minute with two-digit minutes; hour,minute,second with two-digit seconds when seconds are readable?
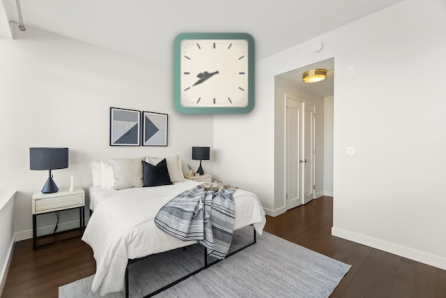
8,40
